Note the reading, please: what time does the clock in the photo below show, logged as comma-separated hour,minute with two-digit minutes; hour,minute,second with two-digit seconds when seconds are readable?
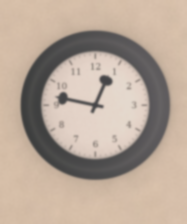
12,47
